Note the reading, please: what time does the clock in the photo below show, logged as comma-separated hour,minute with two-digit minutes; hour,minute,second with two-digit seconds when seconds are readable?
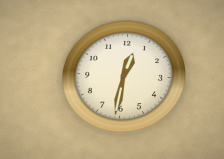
12,31
